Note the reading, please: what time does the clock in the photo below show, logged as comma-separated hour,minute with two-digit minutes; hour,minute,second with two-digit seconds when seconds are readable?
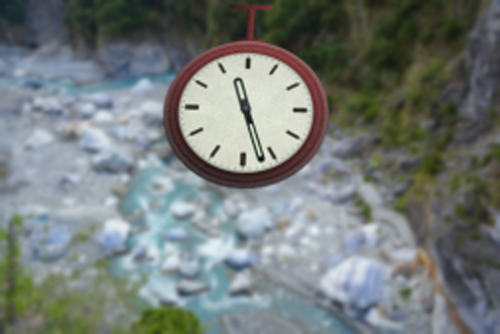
11,27
